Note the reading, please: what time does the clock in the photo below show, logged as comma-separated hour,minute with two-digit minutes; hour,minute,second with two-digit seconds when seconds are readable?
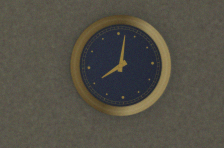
8,02
